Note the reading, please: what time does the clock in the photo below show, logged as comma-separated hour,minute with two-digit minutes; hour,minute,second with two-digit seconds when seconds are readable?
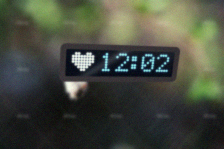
12,02
